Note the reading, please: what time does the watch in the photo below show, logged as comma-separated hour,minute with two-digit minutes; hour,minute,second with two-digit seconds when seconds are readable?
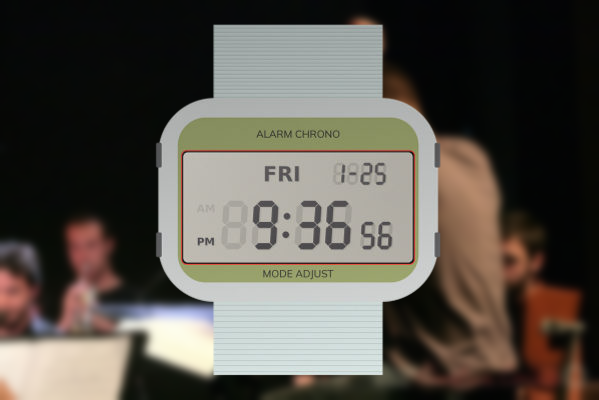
9,36,56
